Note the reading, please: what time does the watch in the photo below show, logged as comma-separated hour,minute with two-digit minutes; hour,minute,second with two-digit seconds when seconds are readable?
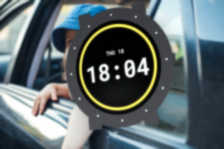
18,04
